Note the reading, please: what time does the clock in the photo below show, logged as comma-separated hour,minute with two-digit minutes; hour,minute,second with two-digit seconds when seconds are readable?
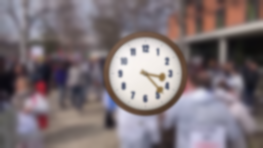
3,23
